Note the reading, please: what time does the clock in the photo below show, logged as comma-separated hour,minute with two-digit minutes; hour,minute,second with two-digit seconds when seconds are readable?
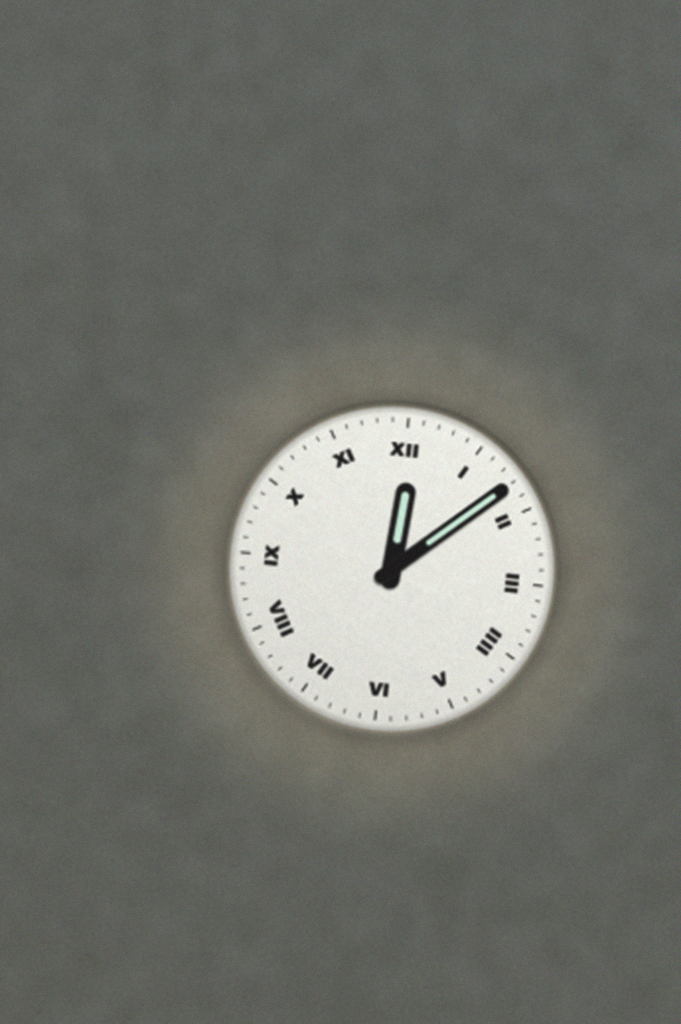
12,08
